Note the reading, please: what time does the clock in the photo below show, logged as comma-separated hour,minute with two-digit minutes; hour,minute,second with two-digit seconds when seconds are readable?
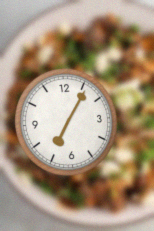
7,06
